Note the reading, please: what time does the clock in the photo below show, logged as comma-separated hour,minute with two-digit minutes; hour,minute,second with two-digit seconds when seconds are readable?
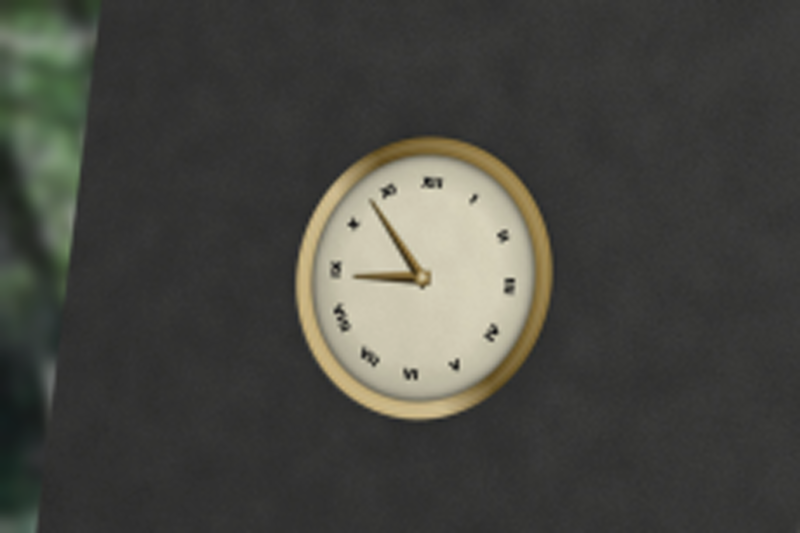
8,53
